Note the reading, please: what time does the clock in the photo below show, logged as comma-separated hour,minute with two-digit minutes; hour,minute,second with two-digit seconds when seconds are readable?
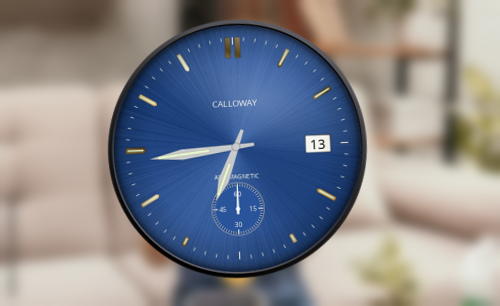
6,44
